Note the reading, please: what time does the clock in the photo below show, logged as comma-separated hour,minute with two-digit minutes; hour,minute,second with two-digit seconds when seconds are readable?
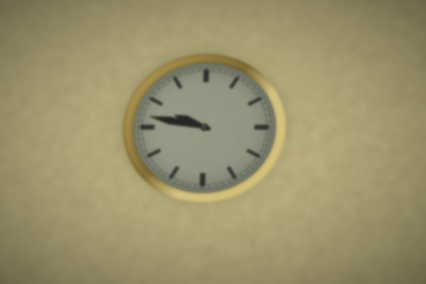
9,47
